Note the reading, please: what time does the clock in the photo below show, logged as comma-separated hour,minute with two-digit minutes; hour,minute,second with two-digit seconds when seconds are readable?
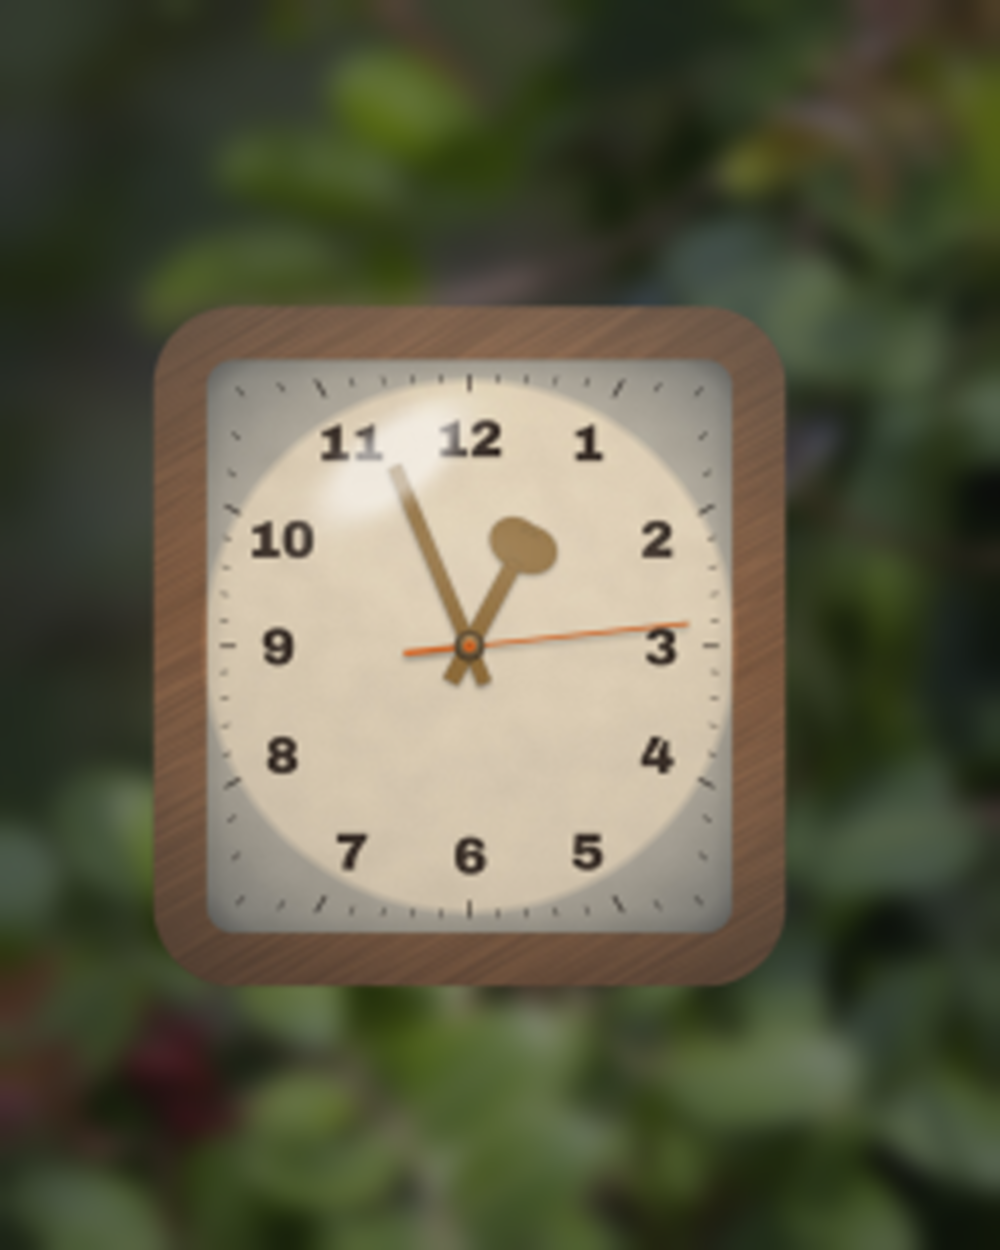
12,56,14
